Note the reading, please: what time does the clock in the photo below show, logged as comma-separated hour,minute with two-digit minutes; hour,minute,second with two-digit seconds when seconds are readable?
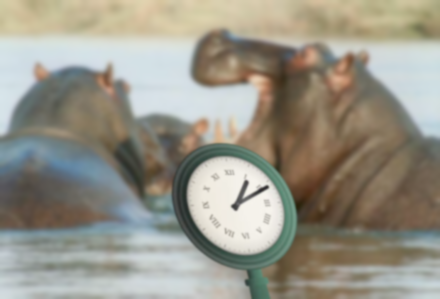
1,11
